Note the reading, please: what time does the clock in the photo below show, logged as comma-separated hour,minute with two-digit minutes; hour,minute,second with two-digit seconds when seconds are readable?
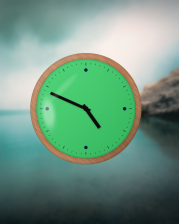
4,49
